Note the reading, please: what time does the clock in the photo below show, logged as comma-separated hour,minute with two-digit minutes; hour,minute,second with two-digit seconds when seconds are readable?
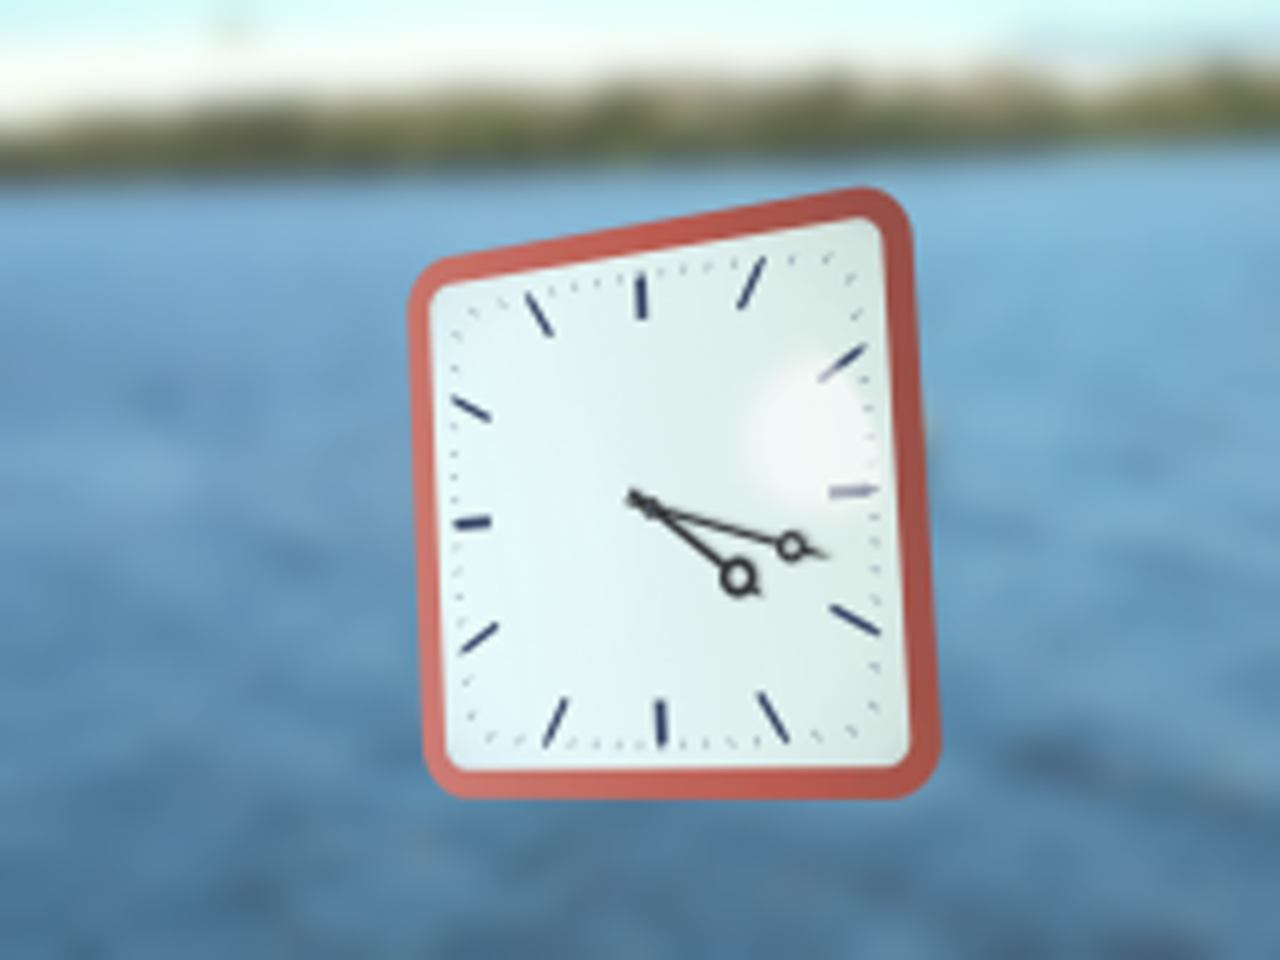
4,18
